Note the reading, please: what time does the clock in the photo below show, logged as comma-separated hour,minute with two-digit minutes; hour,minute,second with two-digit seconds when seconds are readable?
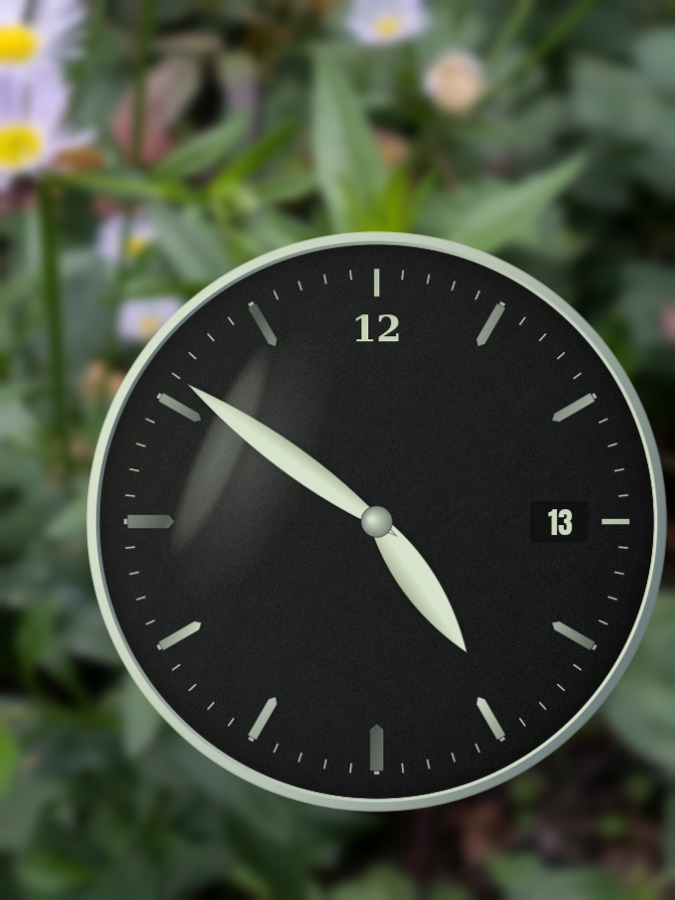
4,51
